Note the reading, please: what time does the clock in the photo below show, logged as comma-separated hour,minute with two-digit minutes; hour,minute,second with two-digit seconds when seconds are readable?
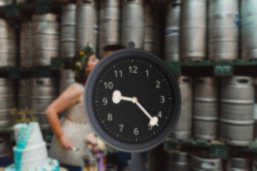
9,23
